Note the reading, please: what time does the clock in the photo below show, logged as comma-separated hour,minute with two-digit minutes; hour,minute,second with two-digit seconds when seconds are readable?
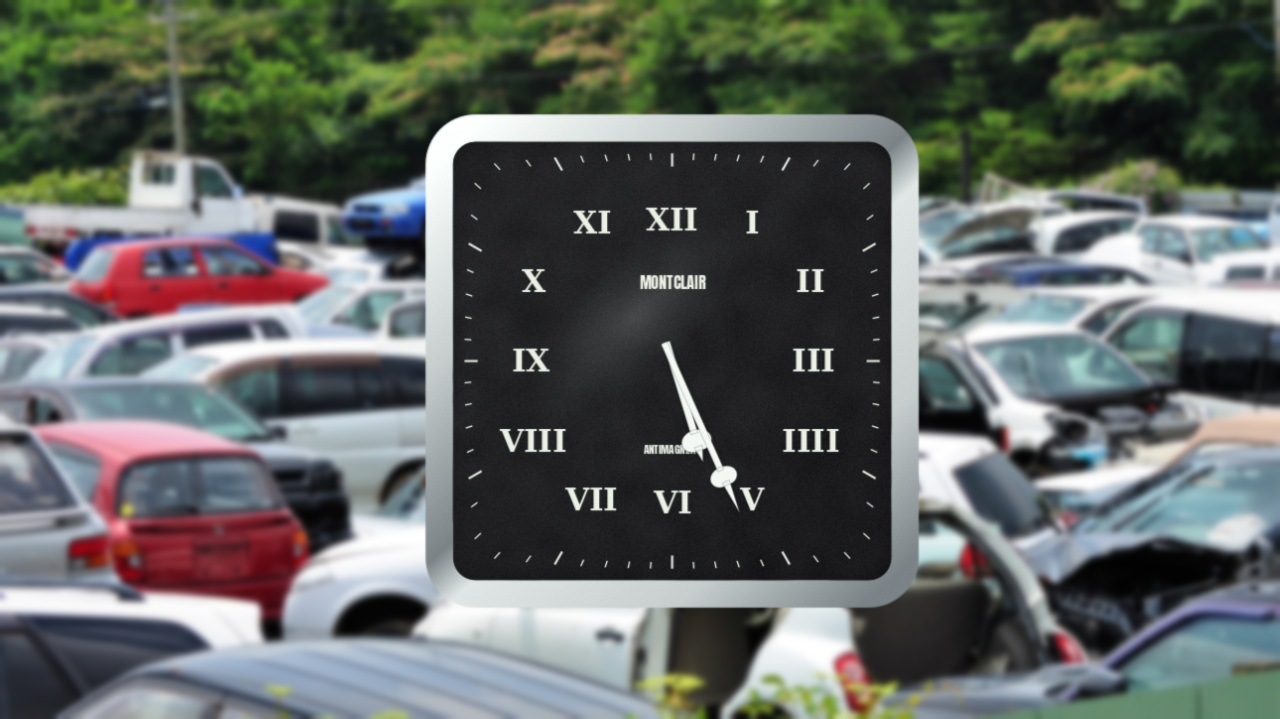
5,26
